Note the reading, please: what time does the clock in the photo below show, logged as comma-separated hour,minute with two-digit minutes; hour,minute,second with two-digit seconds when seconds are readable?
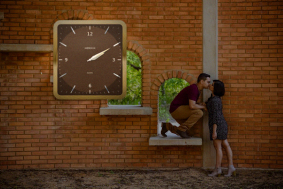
2,10
